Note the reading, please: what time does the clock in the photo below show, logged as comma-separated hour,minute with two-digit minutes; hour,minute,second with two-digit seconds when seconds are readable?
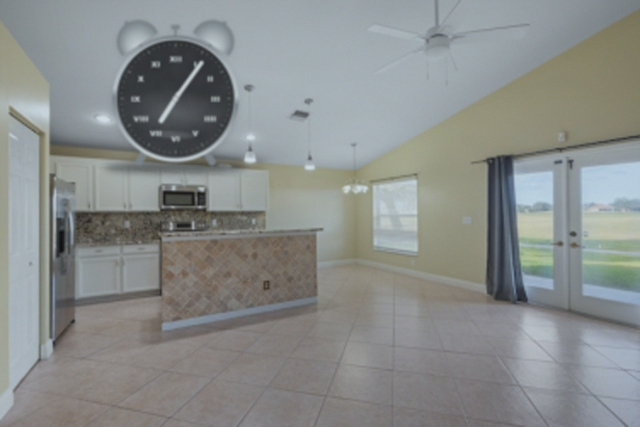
7,06
